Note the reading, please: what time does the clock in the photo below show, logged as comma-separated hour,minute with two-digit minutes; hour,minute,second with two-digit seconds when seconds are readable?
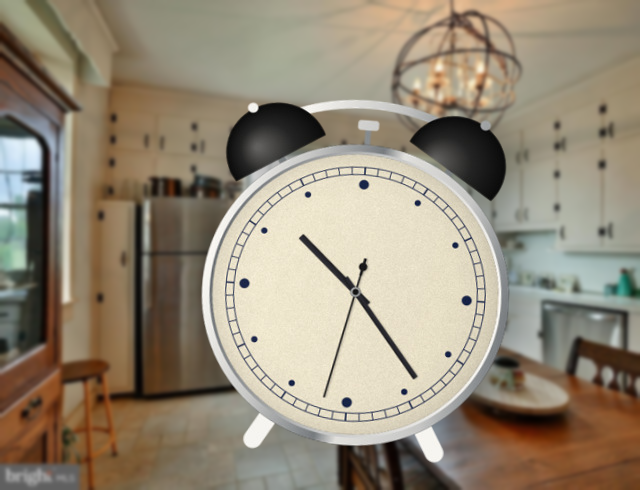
10,23,32
